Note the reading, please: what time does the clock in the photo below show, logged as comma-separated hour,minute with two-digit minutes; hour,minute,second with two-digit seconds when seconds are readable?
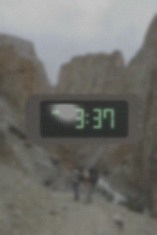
3,37
